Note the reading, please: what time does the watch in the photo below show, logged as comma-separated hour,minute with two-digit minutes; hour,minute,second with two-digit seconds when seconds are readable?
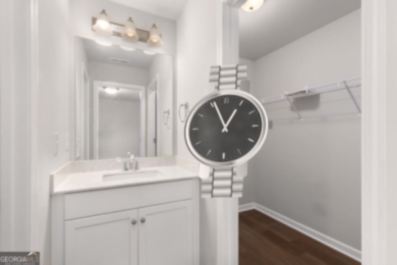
12,56
